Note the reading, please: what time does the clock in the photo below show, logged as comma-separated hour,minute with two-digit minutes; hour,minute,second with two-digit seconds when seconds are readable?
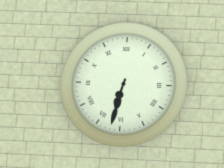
6,32
